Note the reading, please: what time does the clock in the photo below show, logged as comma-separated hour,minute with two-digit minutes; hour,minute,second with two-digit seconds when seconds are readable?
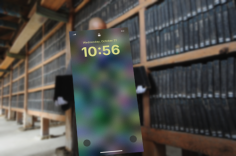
10,56
